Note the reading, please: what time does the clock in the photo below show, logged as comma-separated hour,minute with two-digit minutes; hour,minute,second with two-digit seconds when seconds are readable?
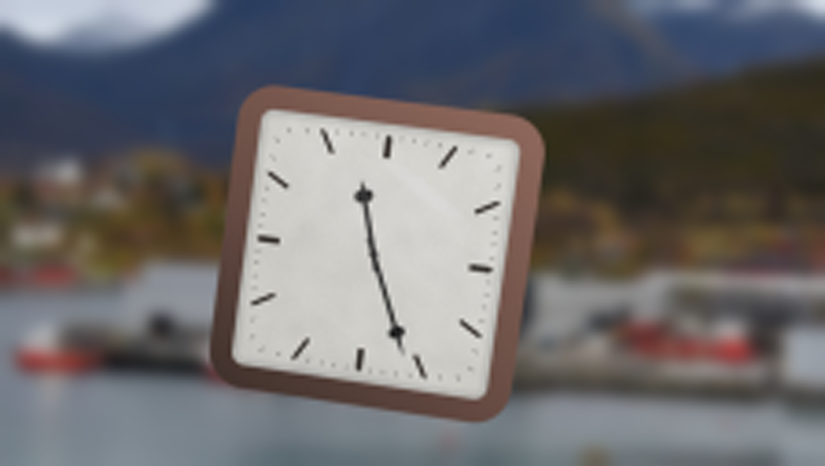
11,26
